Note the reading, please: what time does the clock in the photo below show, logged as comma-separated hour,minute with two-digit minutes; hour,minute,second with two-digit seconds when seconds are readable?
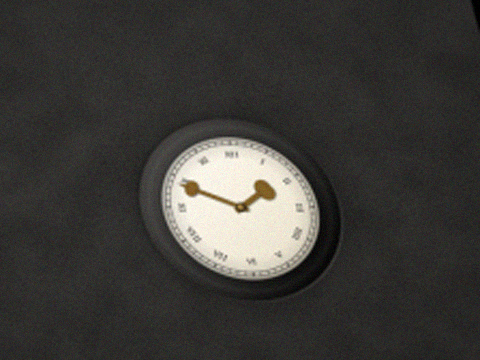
1,49
